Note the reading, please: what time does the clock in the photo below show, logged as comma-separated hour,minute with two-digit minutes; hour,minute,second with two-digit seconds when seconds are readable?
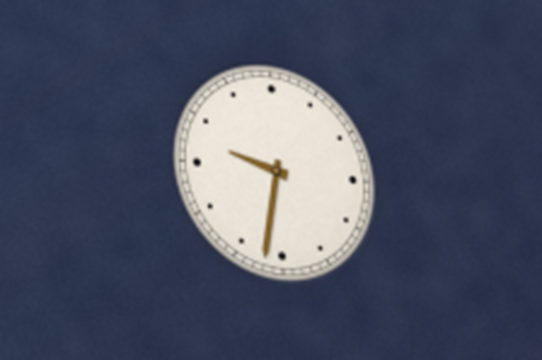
9,32
